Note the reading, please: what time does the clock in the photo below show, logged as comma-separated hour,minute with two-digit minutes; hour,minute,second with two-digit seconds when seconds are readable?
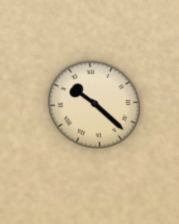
10,23
